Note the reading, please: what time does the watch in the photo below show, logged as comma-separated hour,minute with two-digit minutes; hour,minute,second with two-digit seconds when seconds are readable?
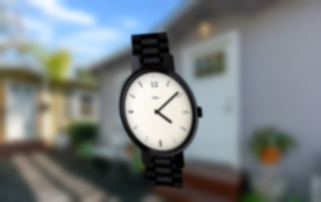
4,09
